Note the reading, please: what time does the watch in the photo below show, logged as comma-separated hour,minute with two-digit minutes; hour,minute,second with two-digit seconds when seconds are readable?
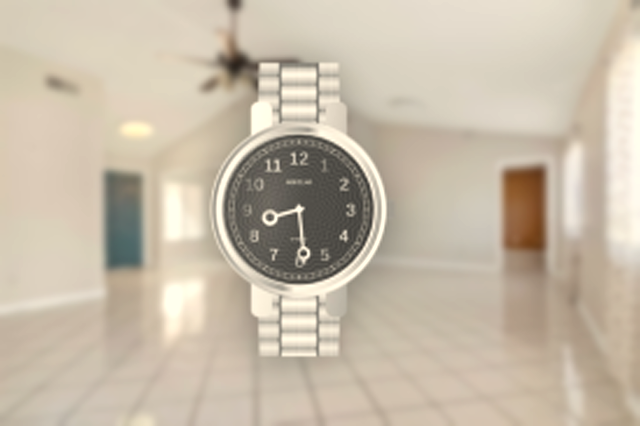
8,29
